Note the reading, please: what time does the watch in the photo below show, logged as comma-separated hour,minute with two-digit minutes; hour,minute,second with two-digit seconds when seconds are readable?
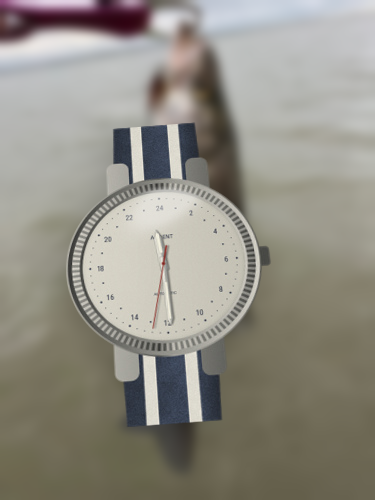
23,29,32
